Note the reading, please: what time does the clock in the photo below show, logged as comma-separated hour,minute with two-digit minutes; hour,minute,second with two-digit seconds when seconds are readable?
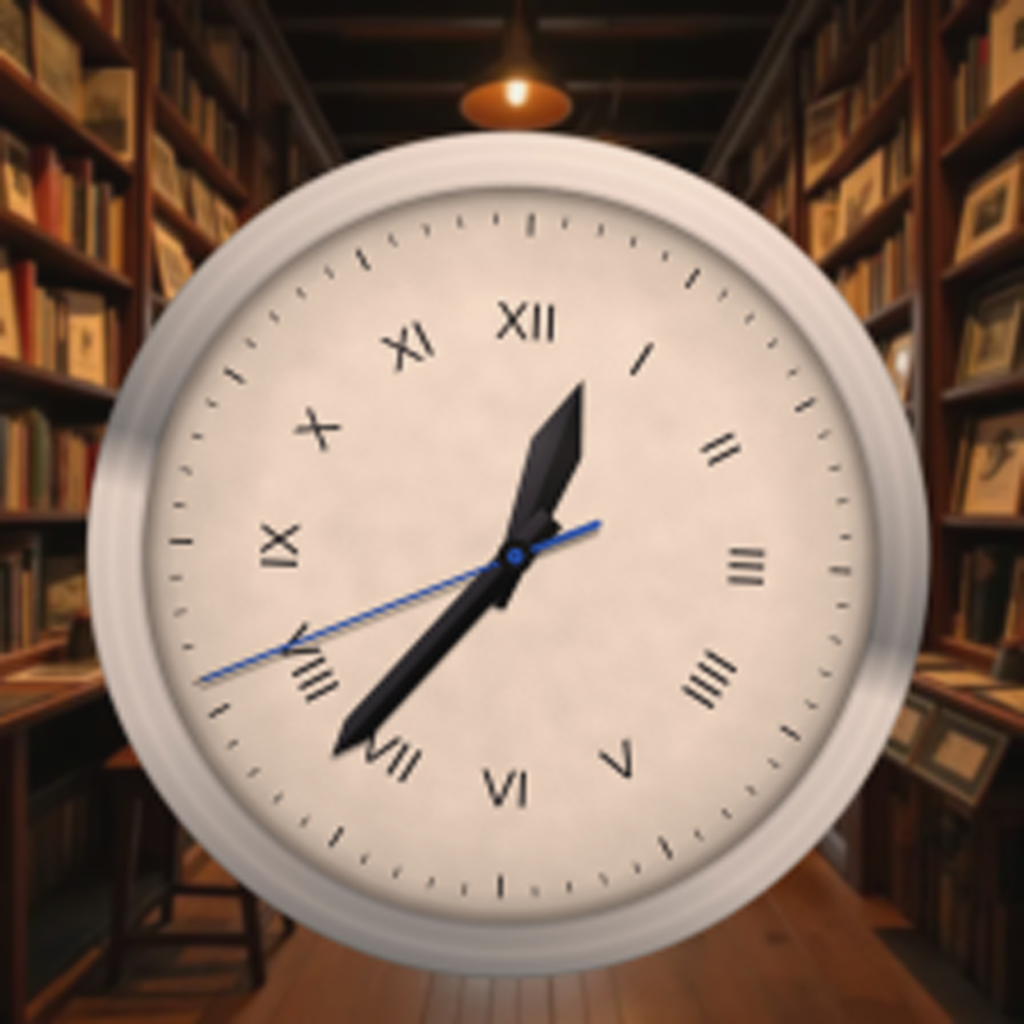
12,36,41
